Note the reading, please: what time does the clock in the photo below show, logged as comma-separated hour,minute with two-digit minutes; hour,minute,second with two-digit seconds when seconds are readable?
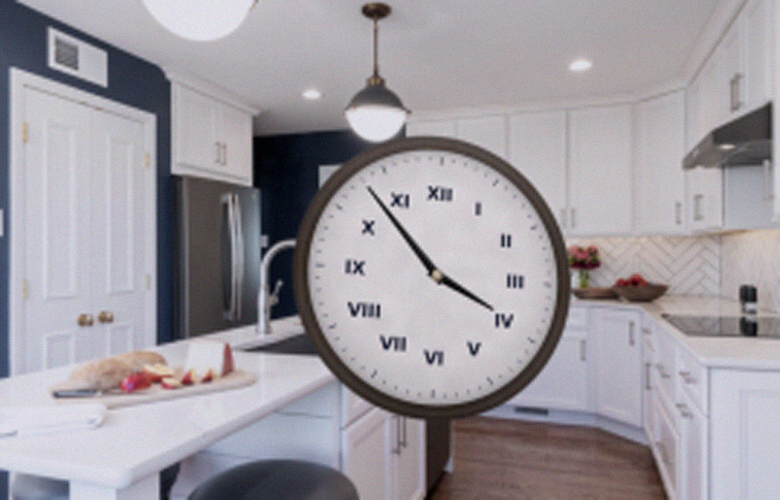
3,53
